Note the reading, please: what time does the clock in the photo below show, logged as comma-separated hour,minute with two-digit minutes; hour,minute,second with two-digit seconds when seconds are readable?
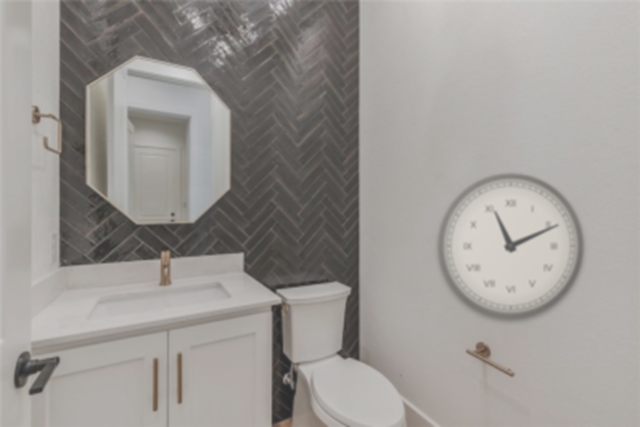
11,11
